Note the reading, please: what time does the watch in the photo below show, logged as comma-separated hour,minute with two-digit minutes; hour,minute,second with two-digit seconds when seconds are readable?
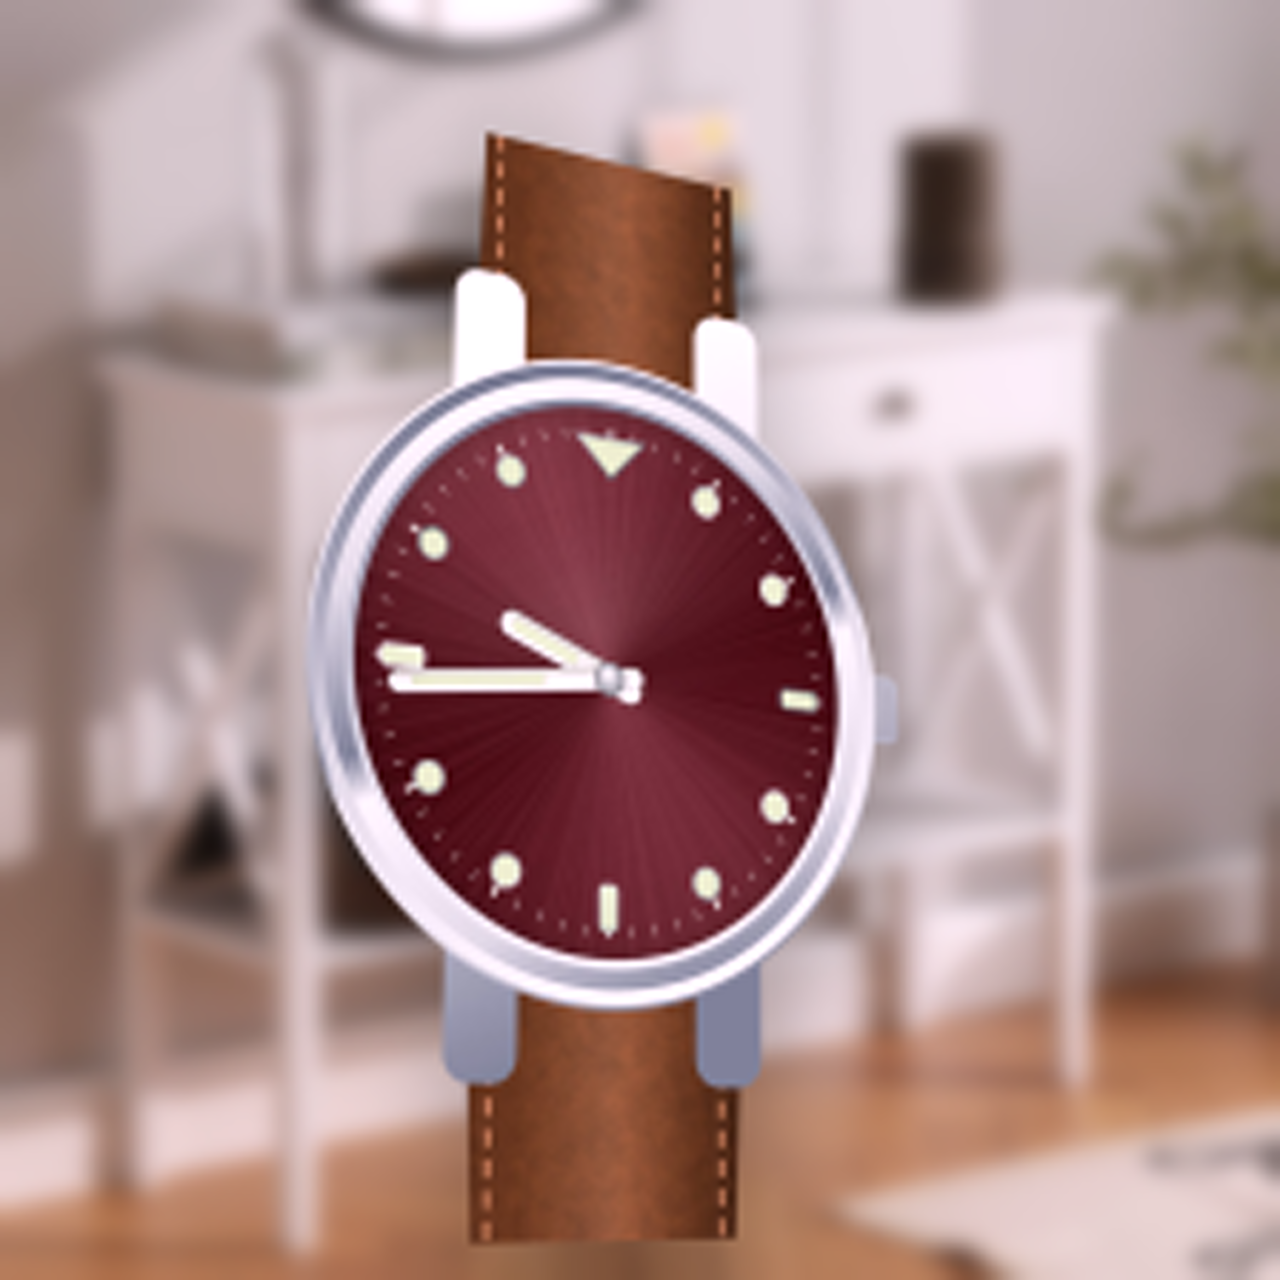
9,44
